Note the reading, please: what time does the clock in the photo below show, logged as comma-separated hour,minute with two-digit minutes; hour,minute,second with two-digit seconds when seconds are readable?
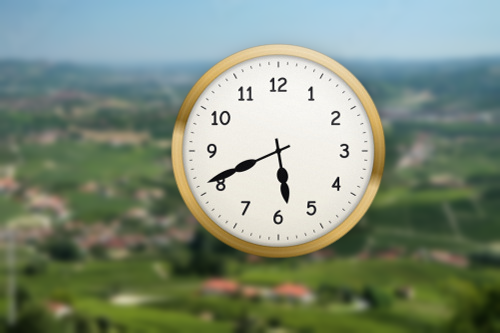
5,41
